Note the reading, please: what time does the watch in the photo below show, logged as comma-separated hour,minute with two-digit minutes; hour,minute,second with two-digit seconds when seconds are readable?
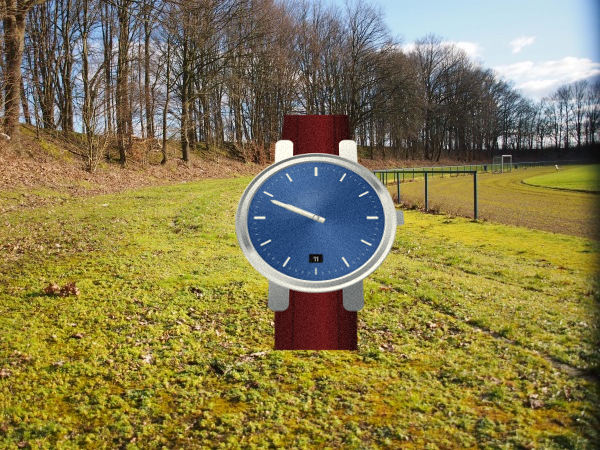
9,49
